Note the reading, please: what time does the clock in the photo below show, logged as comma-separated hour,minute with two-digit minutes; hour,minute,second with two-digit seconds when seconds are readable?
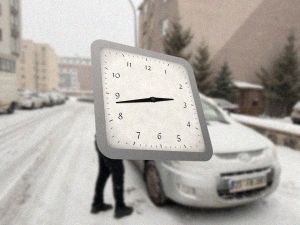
2,43
